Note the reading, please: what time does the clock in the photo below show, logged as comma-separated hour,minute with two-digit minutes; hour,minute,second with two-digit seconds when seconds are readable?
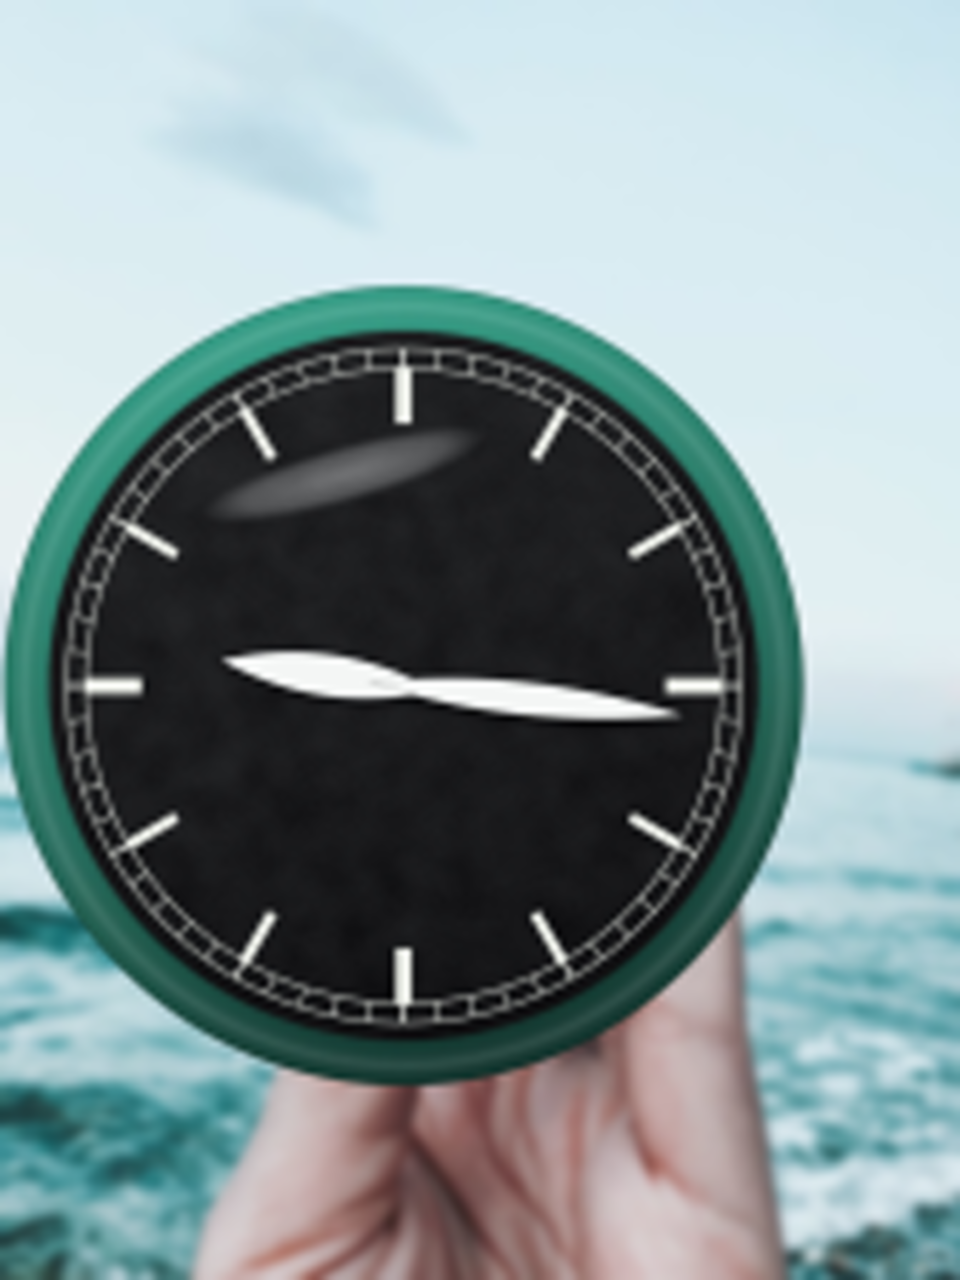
9,16
